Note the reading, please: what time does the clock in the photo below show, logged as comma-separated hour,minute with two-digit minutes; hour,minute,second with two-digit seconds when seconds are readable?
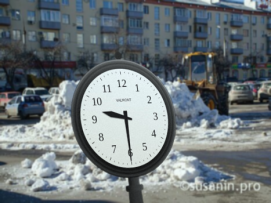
9,30
